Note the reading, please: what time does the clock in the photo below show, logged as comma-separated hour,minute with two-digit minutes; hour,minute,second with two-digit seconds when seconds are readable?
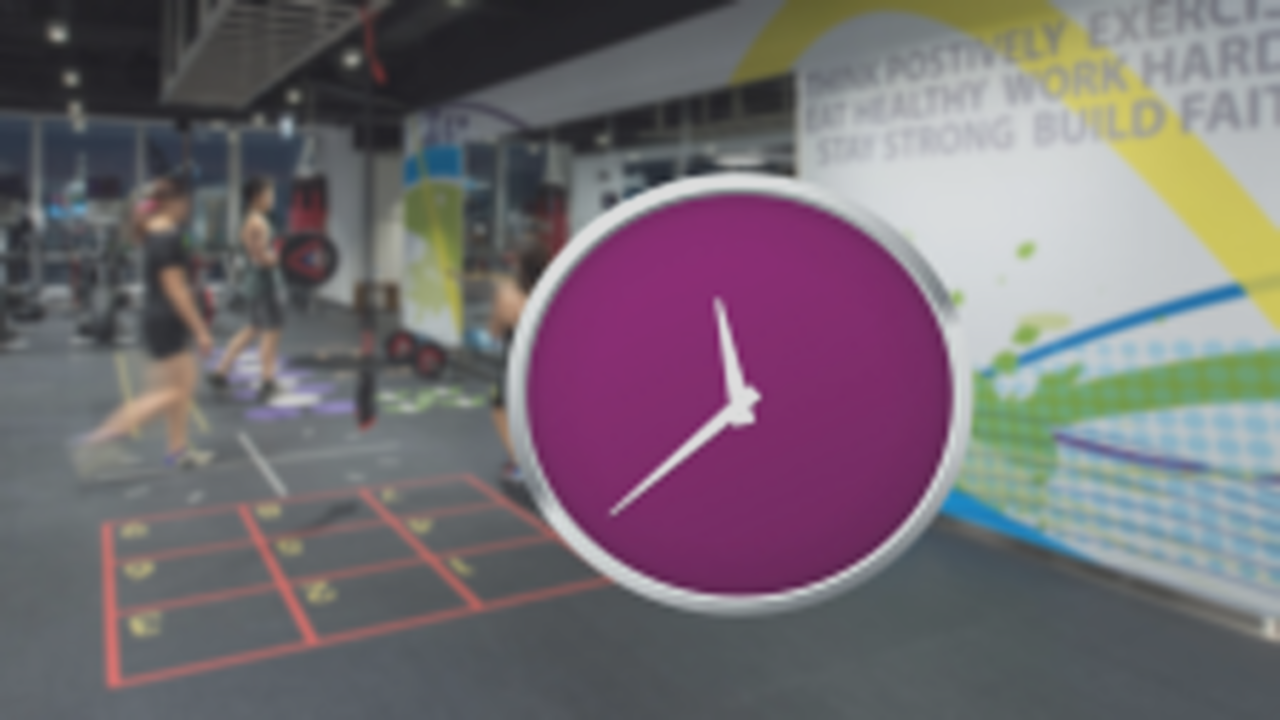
11,38
